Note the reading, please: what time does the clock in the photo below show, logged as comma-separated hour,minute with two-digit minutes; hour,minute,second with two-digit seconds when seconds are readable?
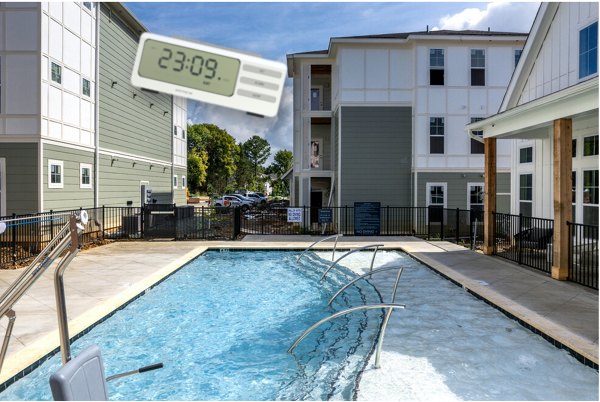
23,09
